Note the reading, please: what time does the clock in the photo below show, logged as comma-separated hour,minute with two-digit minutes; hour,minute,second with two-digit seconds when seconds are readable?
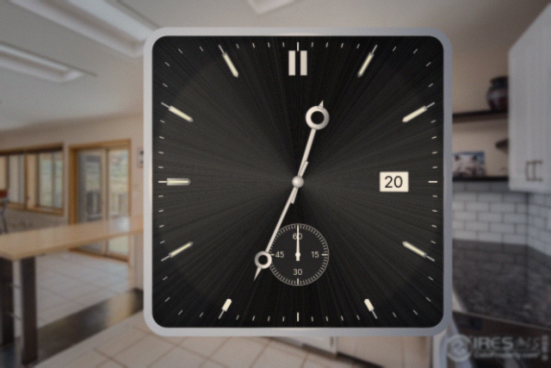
12,34
